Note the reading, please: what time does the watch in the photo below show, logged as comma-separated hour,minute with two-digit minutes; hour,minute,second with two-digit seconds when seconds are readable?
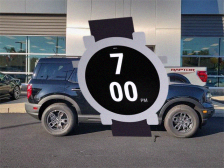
7,00
